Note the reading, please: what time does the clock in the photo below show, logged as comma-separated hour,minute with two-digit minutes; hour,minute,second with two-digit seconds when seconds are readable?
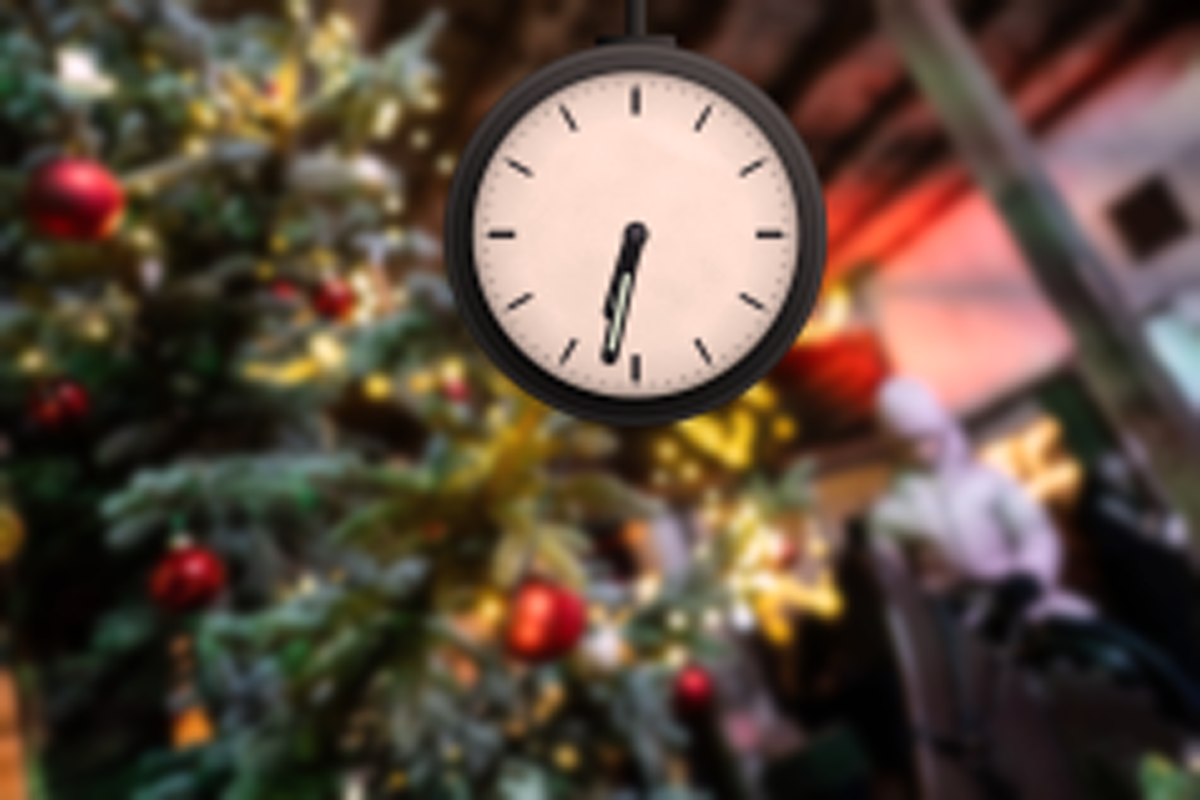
6,32
